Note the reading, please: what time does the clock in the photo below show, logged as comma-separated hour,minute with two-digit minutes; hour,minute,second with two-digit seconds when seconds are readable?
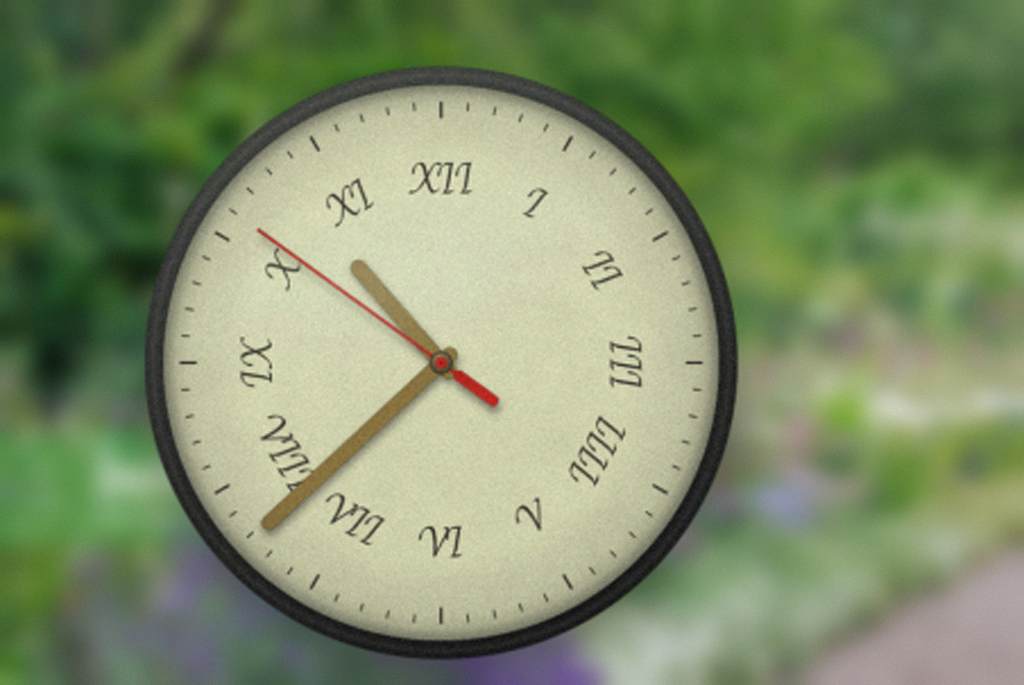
10,37,51
